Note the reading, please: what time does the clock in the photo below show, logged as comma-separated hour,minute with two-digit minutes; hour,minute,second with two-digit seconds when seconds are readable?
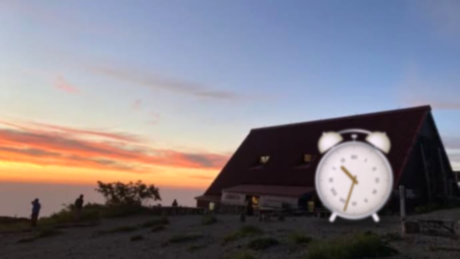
10,33
